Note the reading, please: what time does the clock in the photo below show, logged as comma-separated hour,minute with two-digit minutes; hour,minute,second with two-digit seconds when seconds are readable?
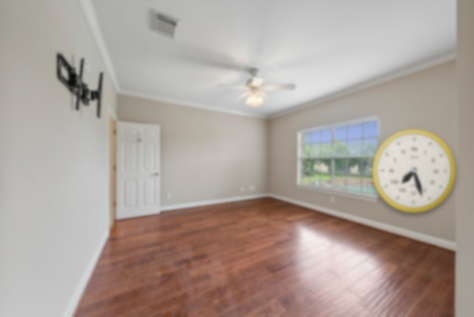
7,27
